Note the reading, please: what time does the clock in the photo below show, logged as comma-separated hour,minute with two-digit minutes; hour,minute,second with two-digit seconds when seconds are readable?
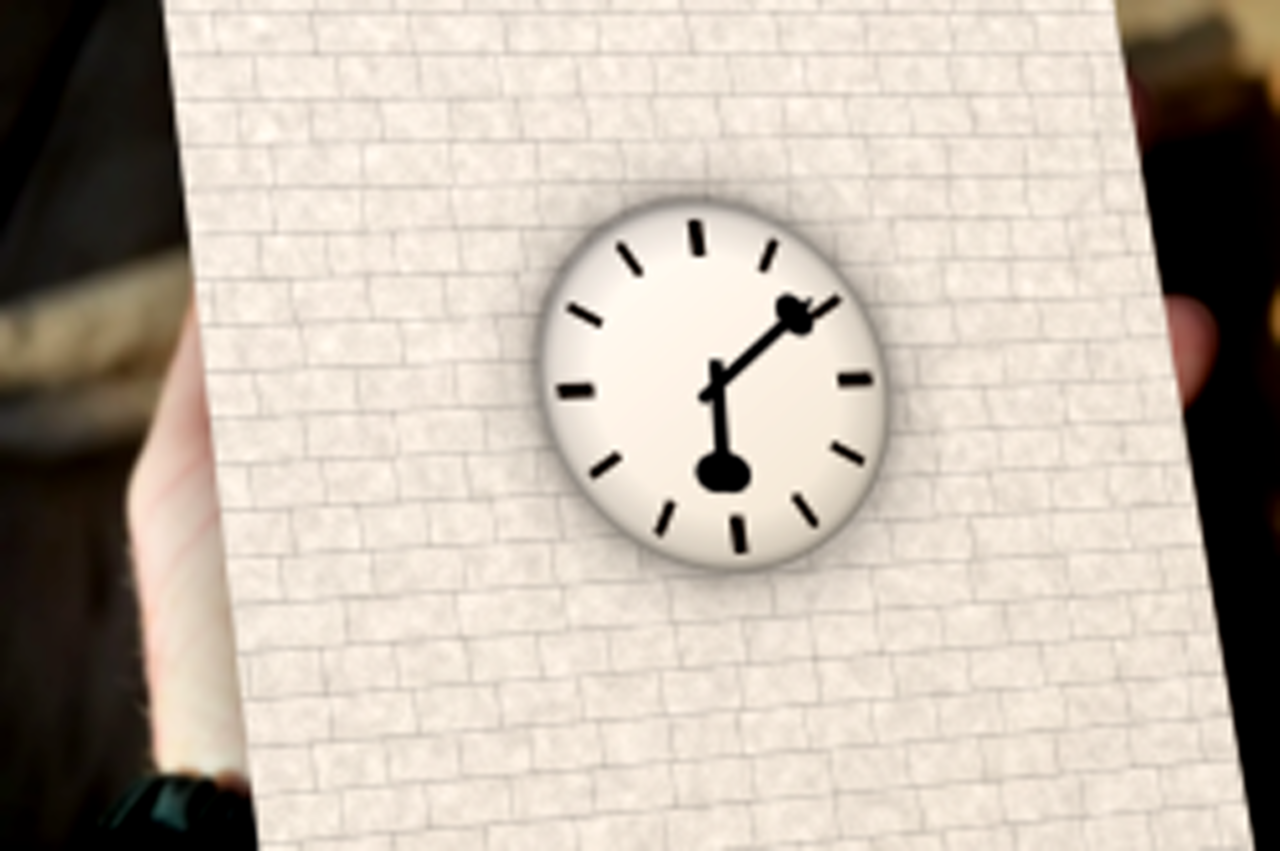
6,09
